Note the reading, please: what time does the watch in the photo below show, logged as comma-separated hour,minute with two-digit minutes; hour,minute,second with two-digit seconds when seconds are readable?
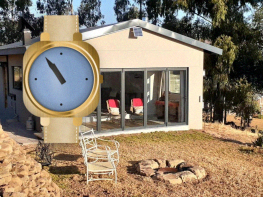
10,54
